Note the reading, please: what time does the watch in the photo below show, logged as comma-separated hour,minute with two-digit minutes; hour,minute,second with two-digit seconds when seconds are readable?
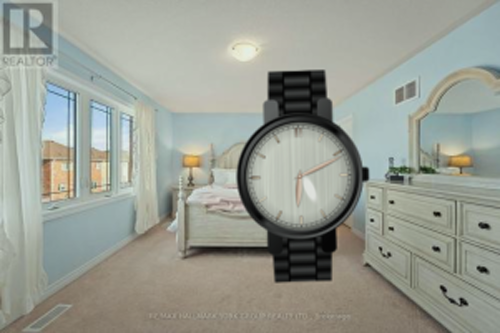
6,11
